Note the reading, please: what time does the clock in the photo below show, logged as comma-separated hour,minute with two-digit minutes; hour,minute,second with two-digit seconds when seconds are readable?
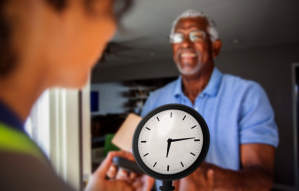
6,14
